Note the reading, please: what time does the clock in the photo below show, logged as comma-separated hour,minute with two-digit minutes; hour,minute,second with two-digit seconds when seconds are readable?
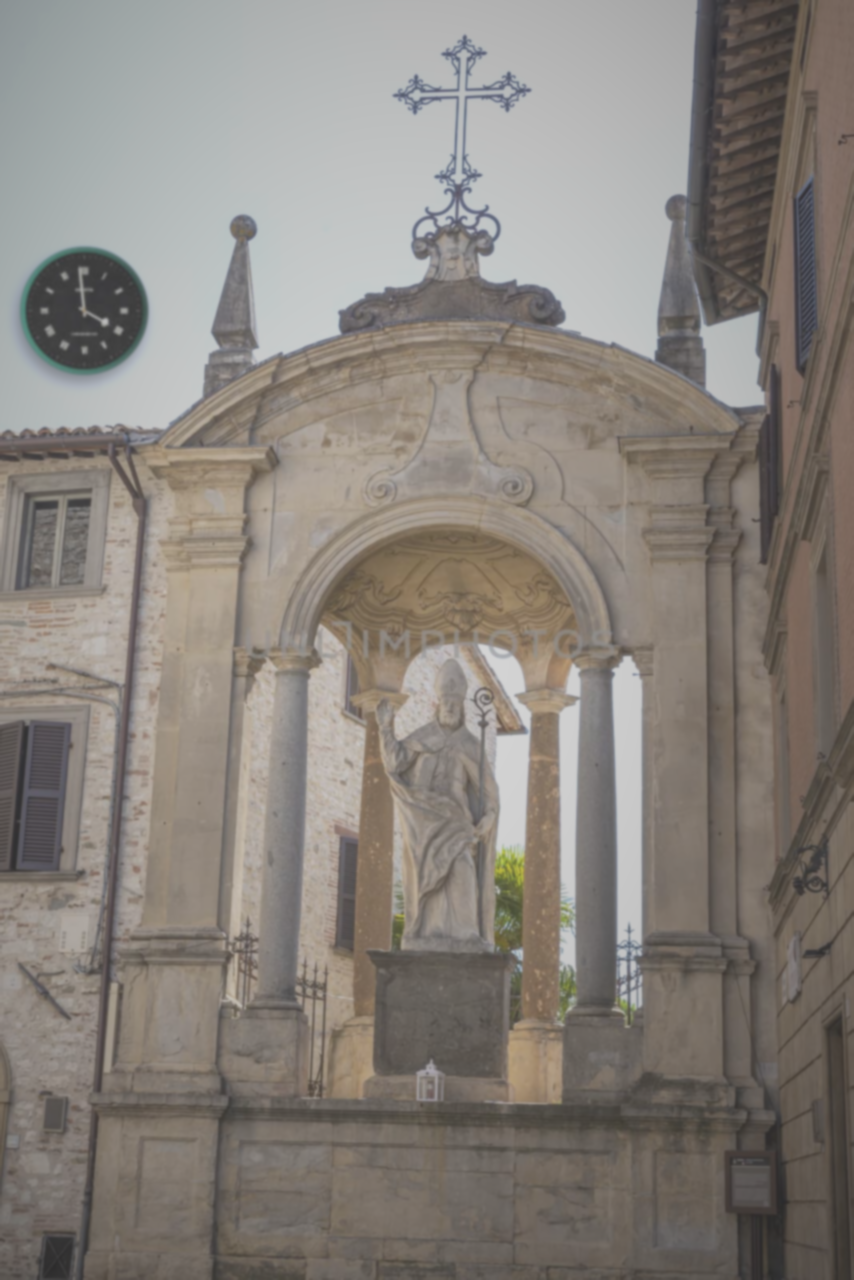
3,59
